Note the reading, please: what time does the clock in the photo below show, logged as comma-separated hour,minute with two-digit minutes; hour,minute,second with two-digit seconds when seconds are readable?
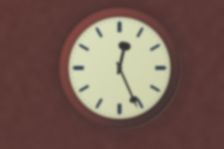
12,26
